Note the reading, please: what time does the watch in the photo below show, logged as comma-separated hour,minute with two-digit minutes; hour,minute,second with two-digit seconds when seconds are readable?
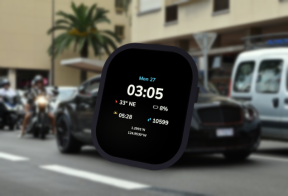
3,05
